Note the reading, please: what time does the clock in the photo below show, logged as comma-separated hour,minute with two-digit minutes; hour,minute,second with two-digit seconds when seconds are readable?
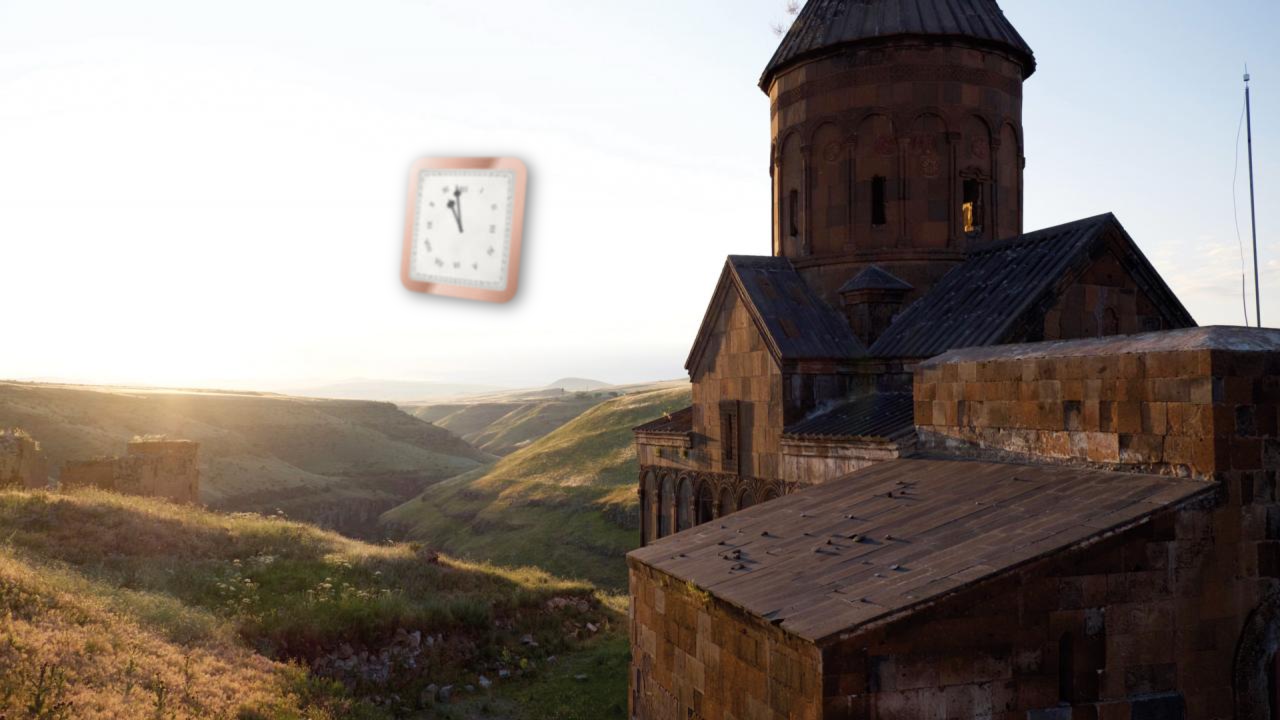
10,58
